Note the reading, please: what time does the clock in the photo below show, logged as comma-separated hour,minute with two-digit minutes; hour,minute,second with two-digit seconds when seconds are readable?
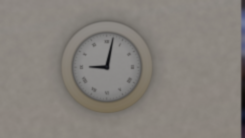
9,02
